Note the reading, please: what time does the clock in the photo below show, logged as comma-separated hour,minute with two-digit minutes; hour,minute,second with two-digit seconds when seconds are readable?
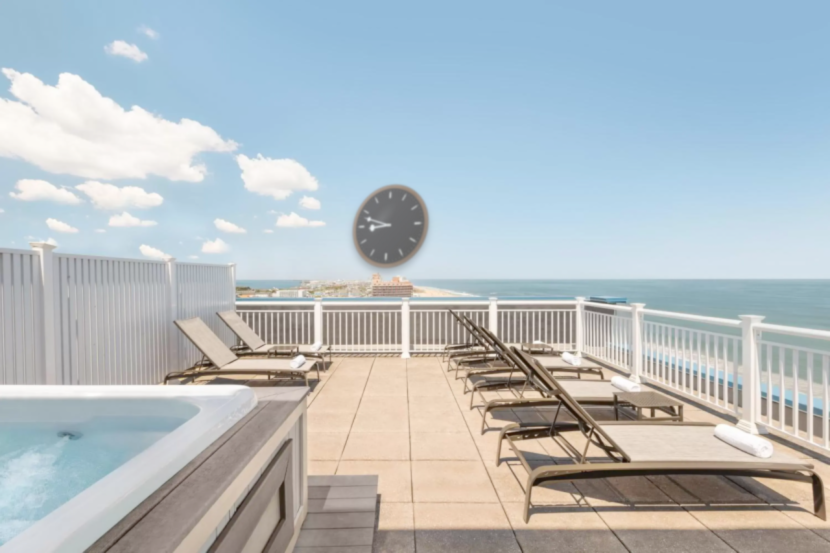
8,48
